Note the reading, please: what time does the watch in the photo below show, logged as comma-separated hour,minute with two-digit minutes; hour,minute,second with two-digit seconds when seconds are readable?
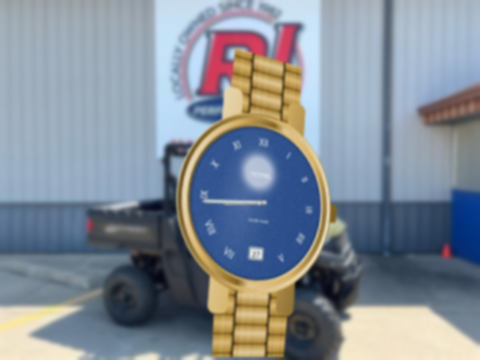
8,44
